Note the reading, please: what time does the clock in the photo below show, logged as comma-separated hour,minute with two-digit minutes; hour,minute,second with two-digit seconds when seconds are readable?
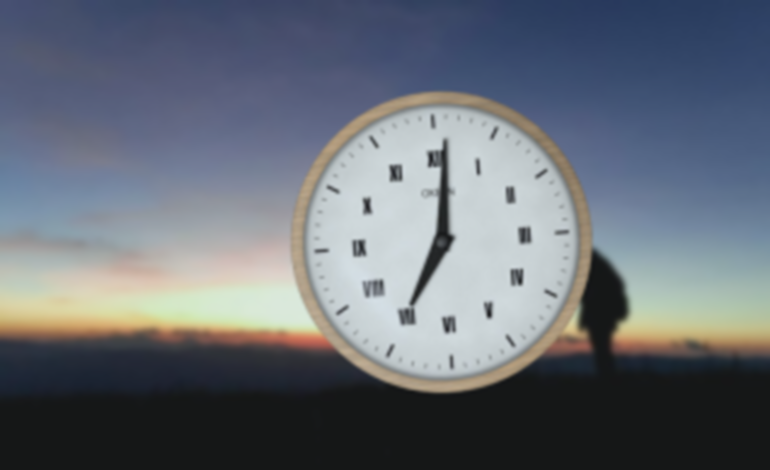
7,01
